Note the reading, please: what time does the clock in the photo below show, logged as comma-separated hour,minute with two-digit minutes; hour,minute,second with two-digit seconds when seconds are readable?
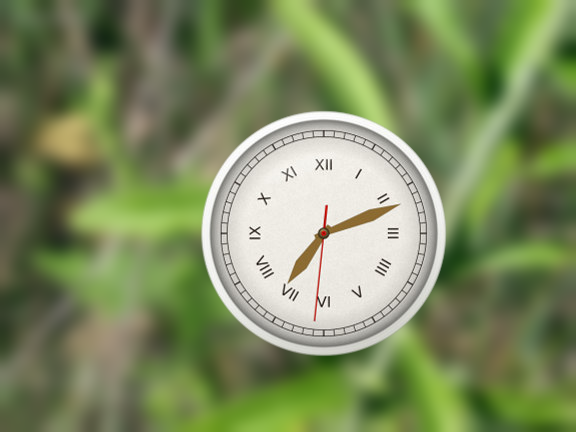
7,11,31
